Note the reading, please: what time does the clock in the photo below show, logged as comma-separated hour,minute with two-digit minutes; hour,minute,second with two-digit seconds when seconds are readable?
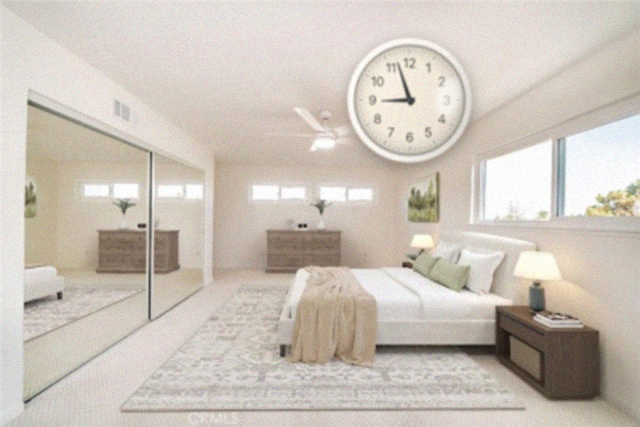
8,57
